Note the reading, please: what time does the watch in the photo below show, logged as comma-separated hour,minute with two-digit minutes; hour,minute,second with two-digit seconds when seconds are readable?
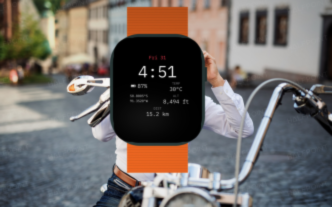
4,51
